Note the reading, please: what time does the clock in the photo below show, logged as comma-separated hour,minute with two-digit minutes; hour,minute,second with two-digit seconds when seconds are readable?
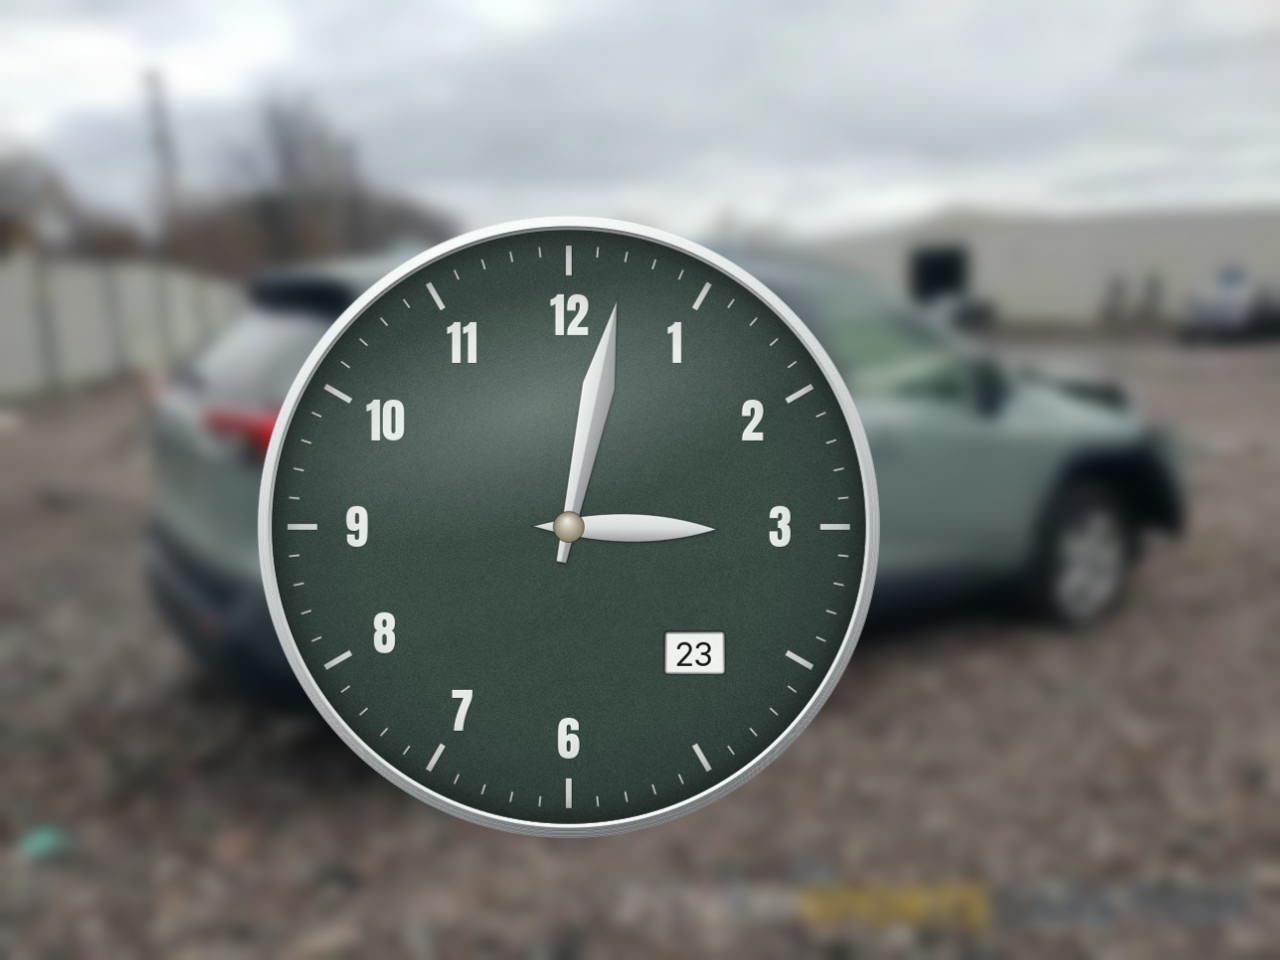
3,02
